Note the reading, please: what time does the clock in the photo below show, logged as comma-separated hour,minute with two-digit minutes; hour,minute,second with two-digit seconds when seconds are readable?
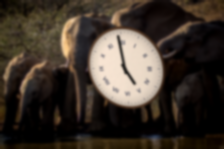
4,59
